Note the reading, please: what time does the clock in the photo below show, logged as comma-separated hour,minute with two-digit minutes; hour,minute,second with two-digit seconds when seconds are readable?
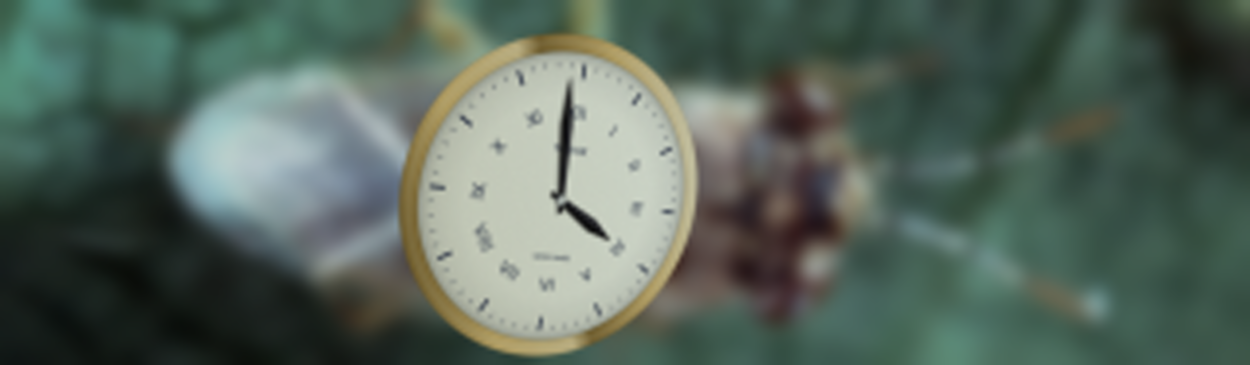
3,59
